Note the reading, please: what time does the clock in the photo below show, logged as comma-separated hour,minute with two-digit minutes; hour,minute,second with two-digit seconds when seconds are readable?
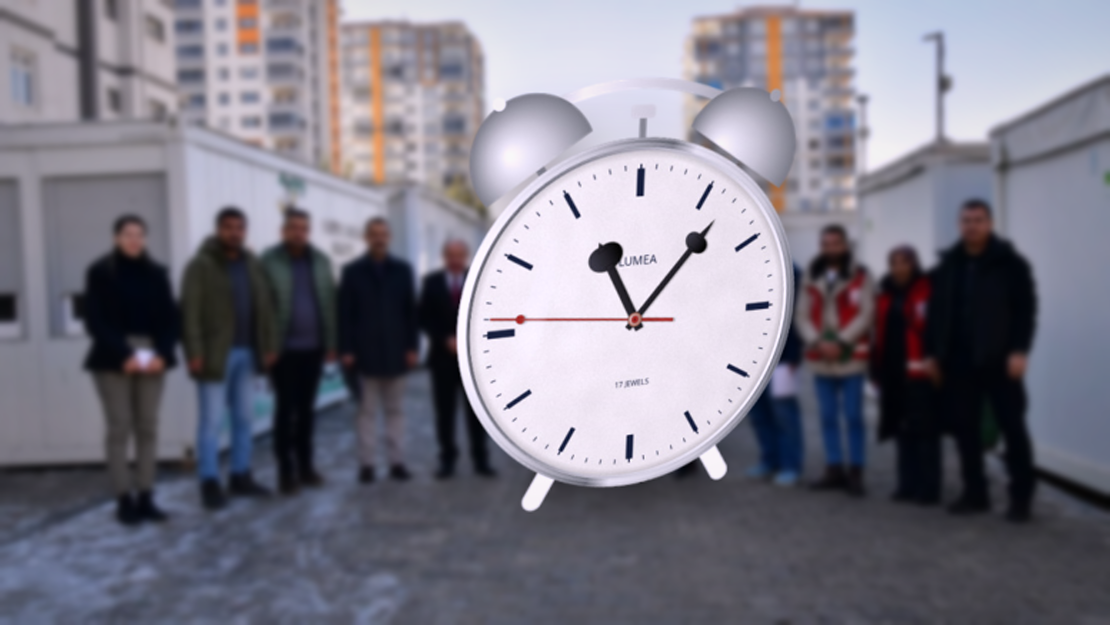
11,06,46
